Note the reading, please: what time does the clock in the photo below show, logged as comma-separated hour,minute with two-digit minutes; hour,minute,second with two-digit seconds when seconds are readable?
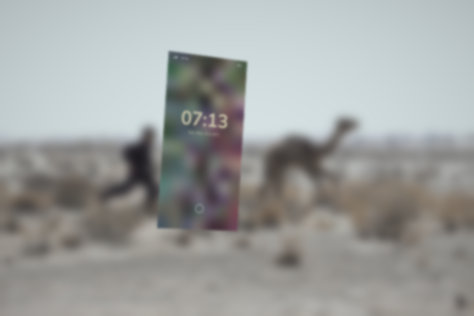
7,13
